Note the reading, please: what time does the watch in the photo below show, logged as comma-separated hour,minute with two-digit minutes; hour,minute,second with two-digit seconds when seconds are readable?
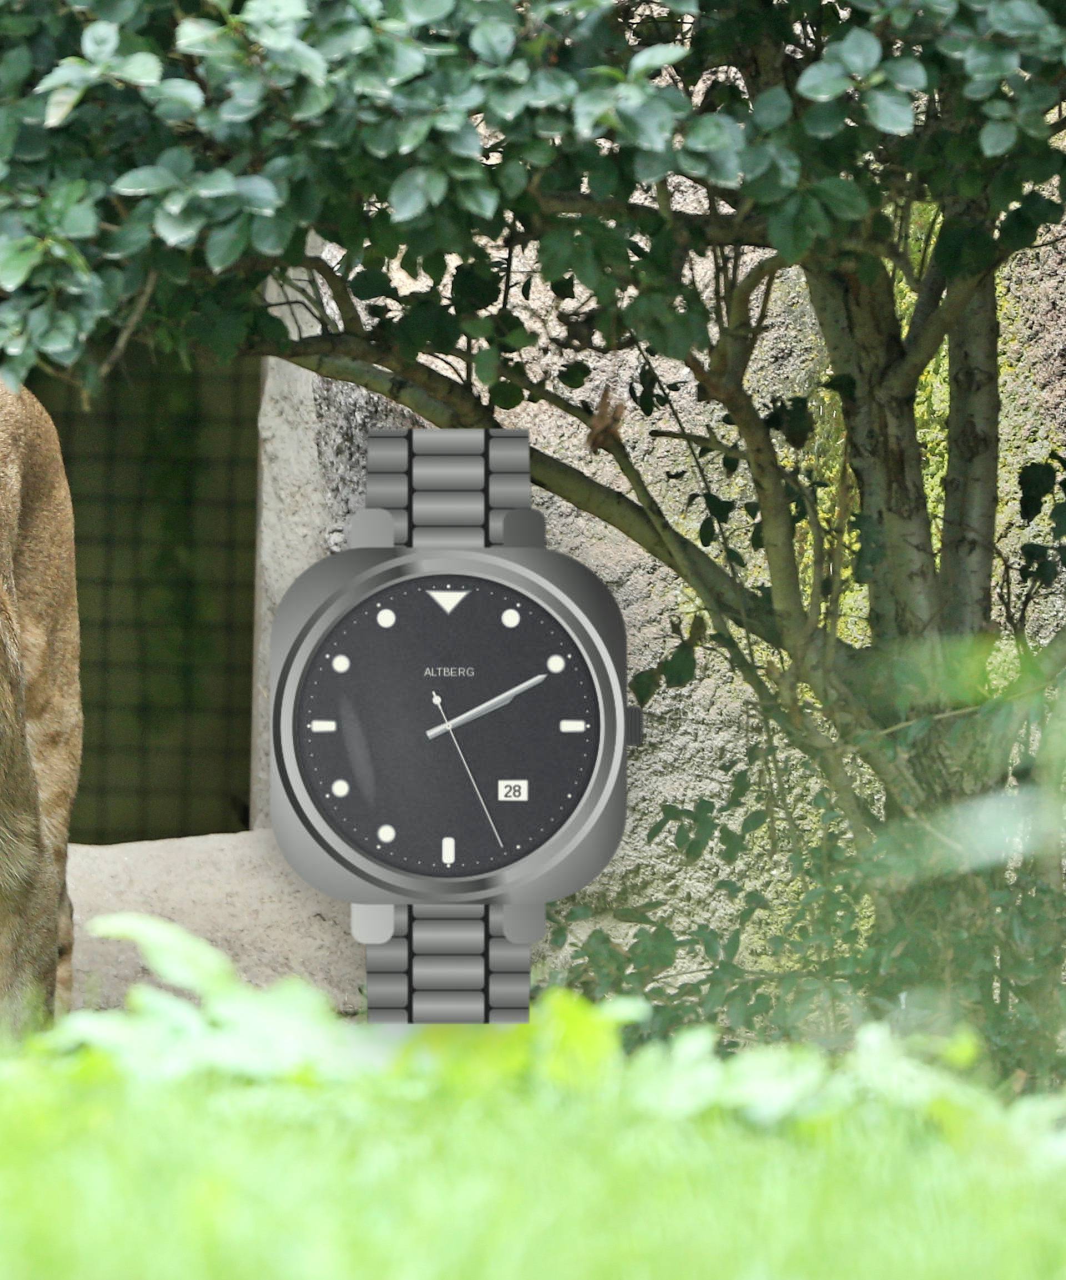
2,10,26
